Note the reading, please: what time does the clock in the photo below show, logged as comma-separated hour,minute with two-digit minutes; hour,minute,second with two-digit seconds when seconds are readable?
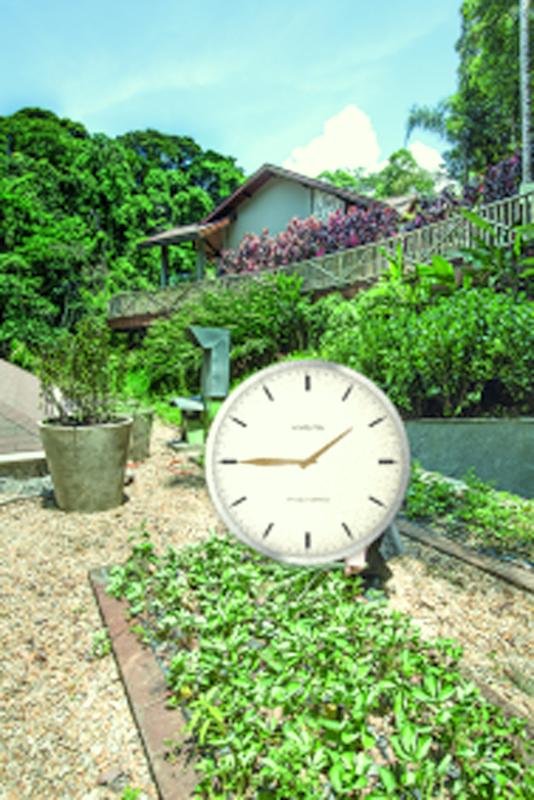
1,45
